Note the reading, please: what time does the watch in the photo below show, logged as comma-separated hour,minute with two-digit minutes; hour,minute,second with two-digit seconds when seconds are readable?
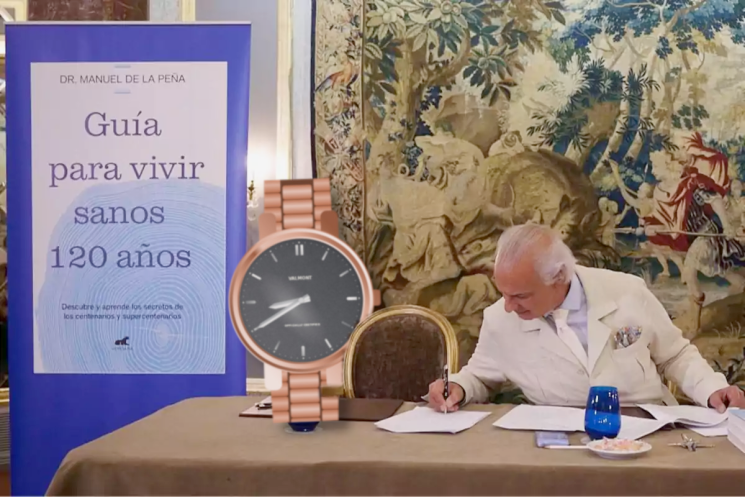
8,40
